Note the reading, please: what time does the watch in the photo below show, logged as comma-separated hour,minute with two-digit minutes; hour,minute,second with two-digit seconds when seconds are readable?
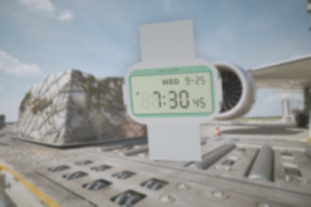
7,30
